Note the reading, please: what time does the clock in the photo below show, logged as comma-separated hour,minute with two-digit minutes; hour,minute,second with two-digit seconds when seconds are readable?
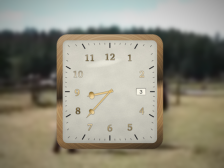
8,37
